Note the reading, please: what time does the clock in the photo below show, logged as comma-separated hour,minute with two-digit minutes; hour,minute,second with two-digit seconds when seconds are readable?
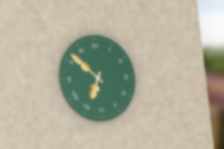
6,52
